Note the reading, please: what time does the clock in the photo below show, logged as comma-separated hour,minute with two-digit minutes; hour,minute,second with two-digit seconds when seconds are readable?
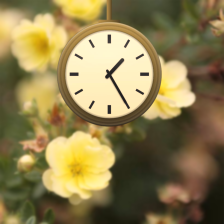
1,25
